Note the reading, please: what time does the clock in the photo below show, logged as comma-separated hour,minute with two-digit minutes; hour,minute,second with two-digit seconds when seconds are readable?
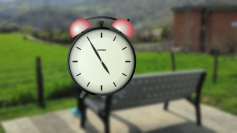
4,55
